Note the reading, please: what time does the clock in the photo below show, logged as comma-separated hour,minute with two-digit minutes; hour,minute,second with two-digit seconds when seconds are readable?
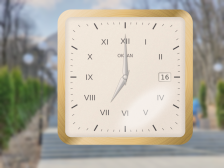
7,00
